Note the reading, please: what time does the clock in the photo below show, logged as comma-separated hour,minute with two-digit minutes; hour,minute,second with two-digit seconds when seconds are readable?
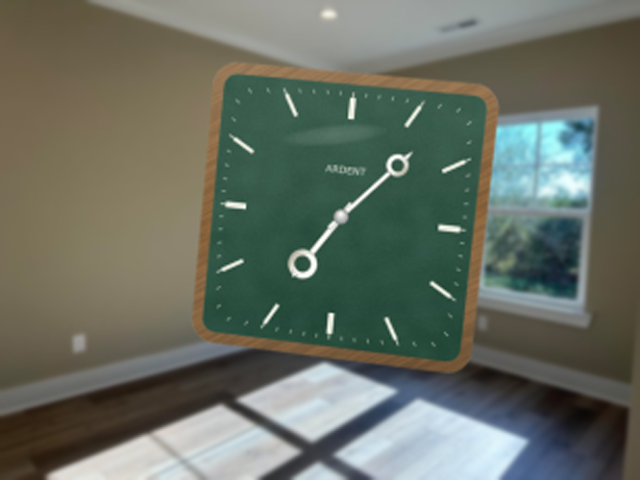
7,07
